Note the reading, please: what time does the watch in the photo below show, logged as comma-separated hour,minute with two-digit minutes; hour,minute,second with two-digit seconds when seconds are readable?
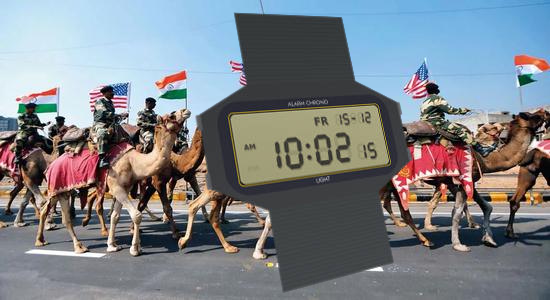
10,02,15
